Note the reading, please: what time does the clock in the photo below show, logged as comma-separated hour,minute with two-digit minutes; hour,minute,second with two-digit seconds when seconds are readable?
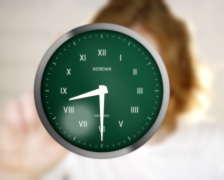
8,30
